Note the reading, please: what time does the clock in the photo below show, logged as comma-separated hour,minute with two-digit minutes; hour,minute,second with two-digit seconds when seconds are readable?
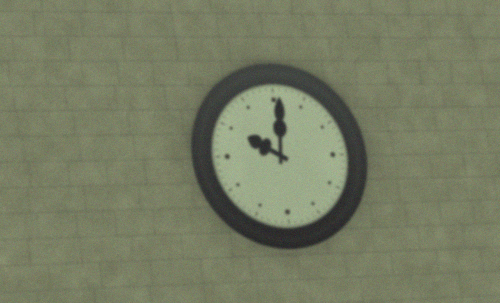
10,01
